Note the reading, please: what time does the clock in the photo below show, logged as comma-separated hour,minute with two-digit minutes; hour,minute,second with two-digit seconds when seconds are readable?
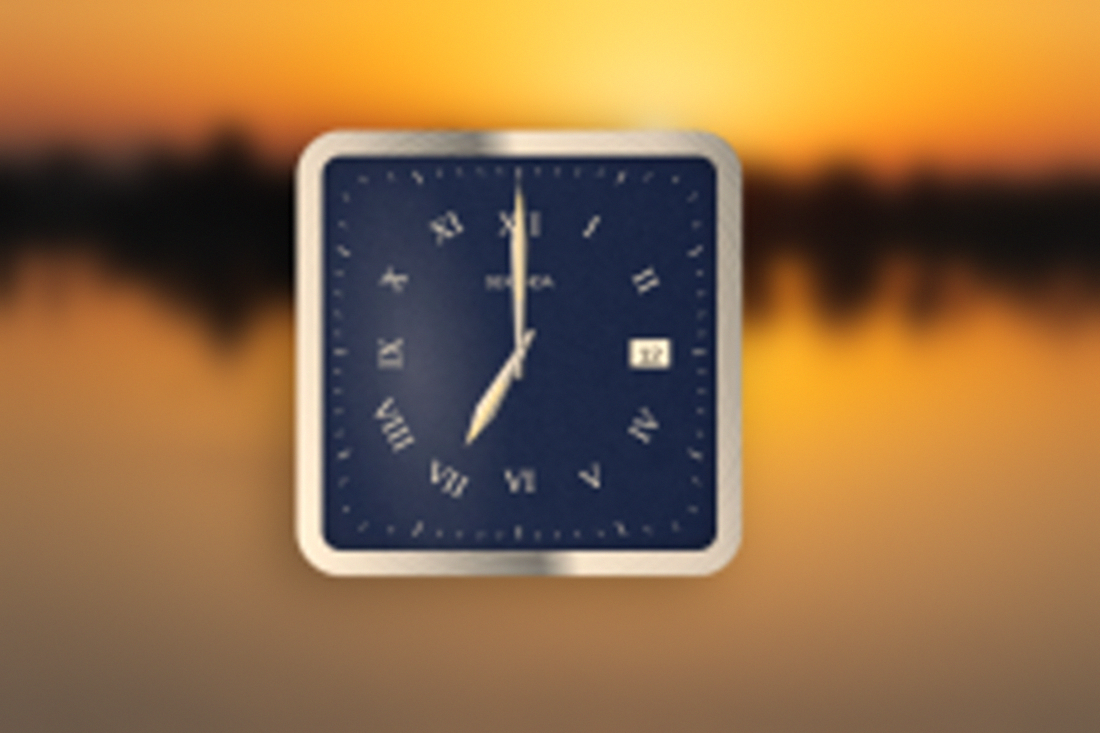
7,00
